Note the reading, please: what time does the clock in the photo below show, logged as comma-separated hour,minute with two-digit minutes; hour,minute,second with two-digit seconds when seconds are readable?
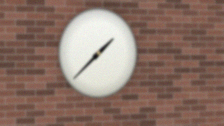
1,38
